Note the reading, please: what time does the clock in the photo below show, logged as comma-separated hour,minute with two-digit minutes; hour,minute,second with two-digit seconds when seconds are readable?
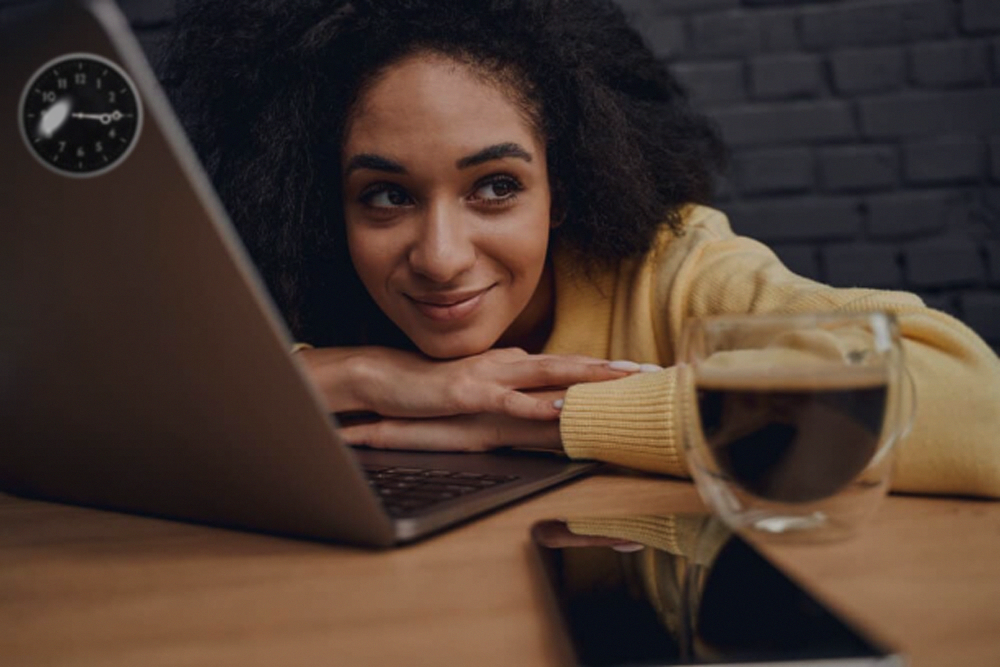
3,15
